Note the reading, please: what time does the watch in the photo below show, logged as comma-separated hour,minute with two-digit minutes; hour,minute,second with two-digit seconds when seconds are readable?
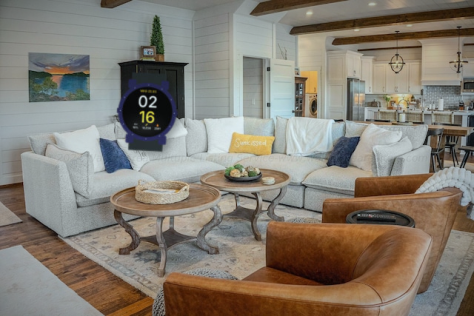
2,16
